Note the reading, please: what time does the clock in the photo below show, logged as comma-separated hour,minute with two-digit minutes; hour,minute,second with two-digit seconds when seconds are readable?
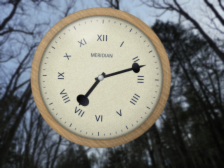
7,12
